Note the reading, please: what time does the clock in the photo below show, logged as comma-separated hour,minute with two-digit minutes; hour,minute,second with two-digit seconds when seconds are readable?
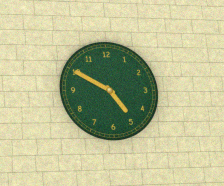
4,50
